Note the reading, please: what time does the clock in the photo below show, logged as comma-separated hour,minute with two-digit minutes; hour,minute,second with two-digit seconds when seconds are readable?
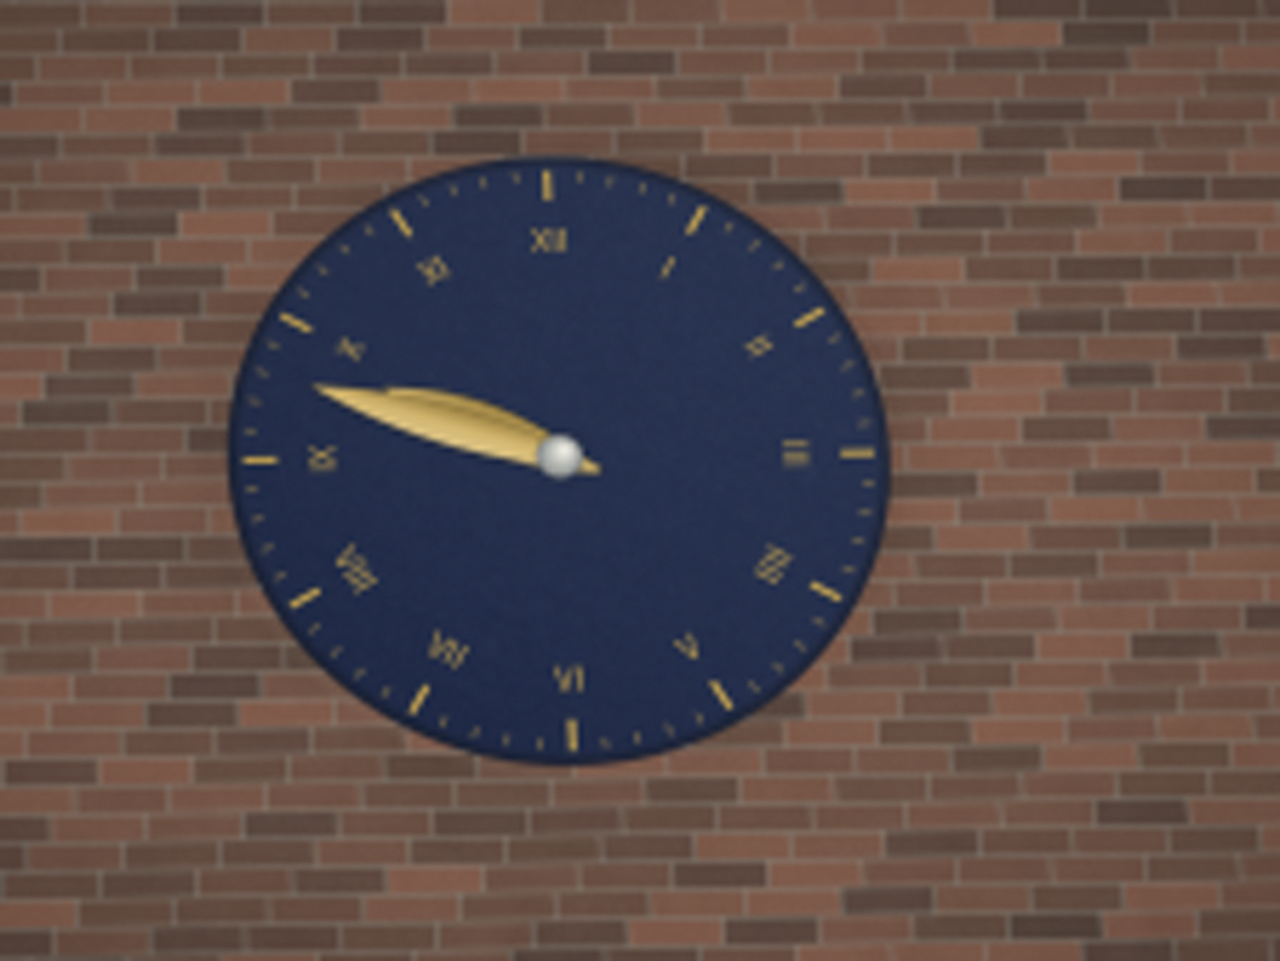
9,48
